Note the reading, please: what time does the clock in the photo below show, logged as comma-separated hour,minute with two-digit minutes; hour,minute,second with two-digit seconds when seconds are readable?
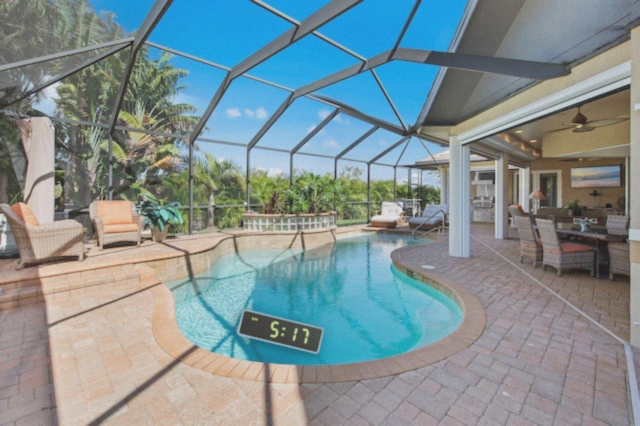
5,17
